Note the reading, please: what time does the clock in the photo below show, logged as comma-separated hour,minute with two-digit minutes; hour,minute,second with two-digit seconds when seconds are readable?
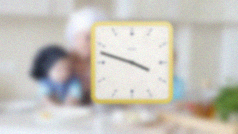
3,48
